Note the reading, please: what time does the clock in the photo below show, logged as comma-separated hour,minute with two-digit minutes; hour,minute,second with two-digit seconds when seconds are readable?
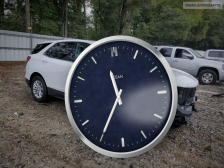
11,35
